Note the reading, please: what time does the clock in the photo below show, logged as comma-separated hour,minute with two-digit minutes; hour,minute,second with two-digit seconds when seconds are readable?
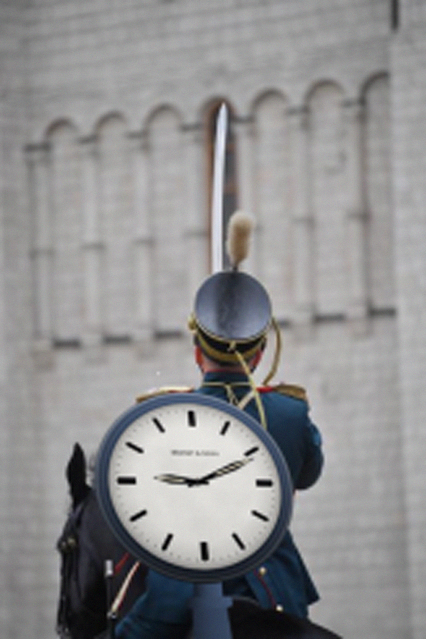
9,11
